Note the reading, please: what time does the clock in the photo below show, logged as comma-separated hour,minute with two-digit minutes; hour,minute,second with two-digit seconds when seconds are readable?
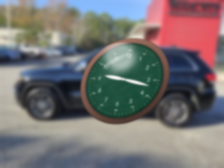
9,17
